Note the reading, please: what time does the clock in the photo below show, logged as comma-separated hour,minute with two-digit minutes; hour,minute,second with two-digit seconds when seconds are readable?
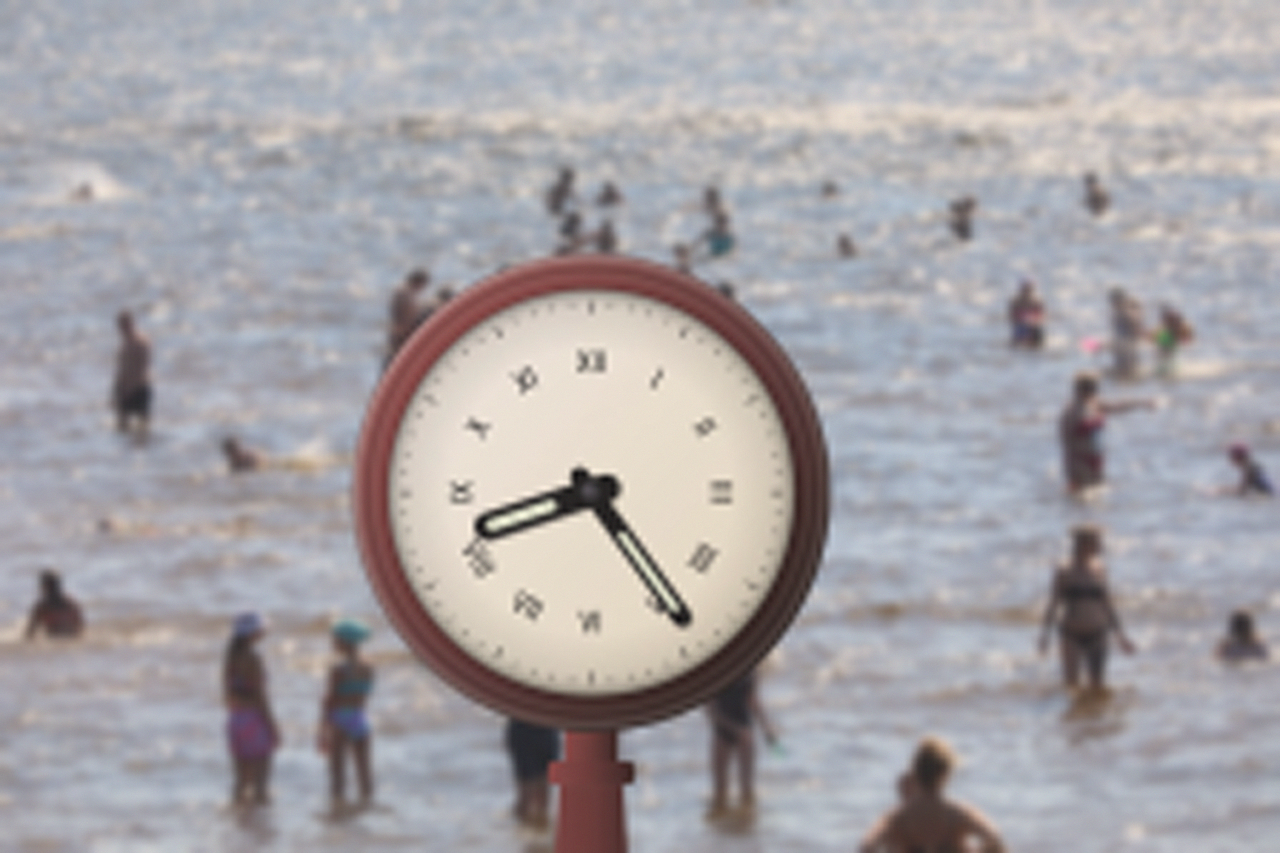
8,24
